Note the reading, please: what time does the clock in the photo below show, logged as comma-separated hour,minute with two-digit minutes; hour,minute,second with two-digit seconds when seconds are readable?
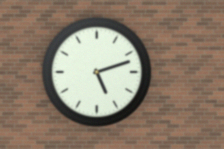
5,12
